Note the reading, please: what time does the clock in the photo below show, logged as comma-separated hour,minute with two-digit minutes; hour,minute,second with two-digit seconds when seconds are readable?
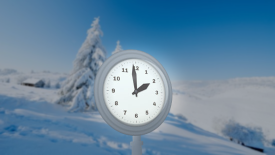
1,59
